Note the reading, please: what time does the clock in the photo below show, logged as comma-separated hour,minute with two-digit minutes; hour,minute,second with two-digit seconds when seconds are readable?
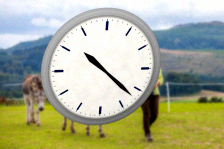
10,22
